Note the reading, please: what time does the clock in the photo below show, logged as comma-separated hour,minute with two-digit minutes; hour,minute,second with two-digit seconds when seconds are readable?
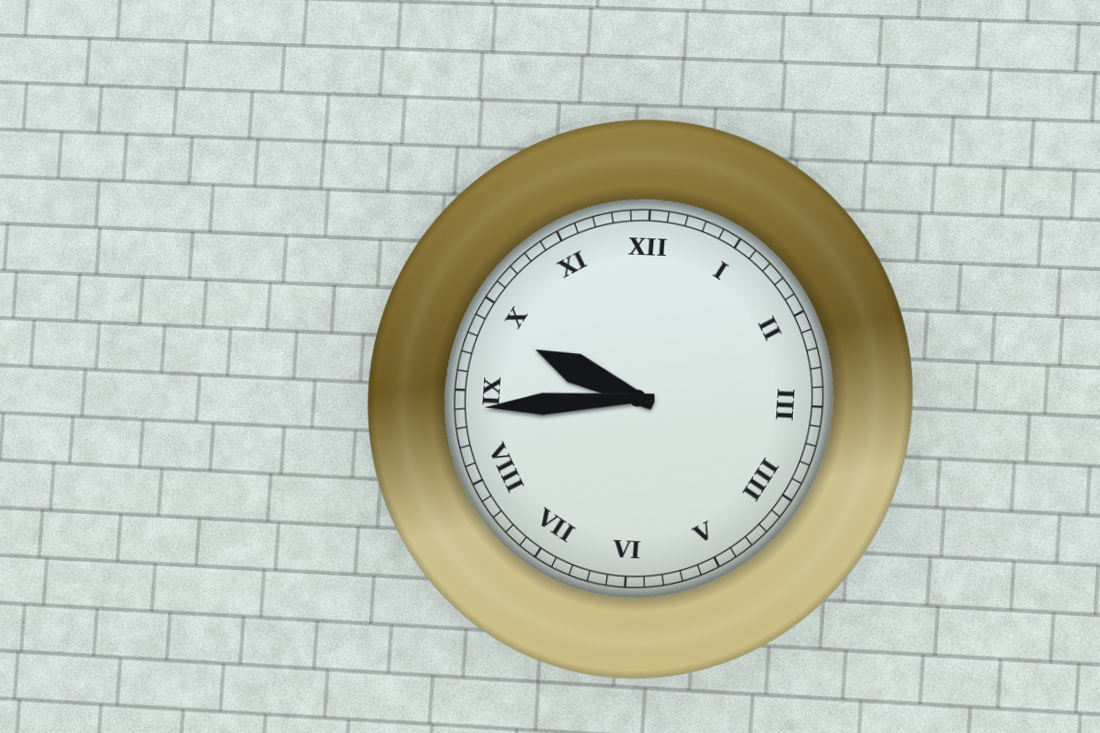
9,44
